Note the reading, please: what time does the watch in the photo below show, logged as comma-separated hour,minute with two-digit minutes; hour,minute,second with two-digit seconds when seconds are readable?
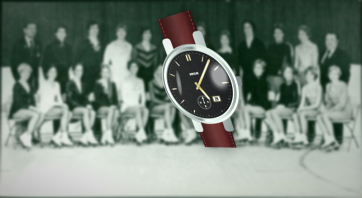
5,07
